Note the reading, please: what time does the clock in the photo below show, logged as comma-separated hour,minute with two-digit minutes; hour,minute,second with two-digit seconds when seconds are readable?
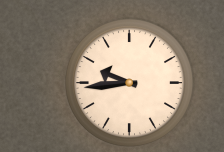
9,44
